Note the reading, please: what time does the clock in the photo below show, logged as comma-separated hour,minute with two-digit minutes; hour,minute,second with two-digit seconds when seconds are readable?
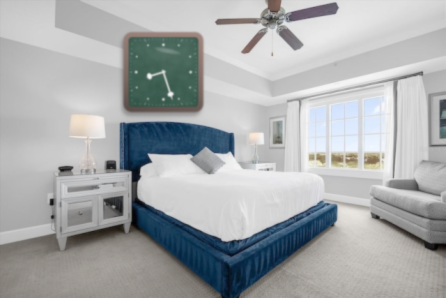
8,27
